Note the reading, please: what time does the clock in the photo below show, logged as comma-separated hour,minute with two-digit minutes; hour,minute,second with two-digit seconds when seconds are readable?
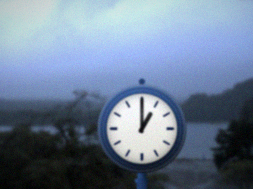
1,00
